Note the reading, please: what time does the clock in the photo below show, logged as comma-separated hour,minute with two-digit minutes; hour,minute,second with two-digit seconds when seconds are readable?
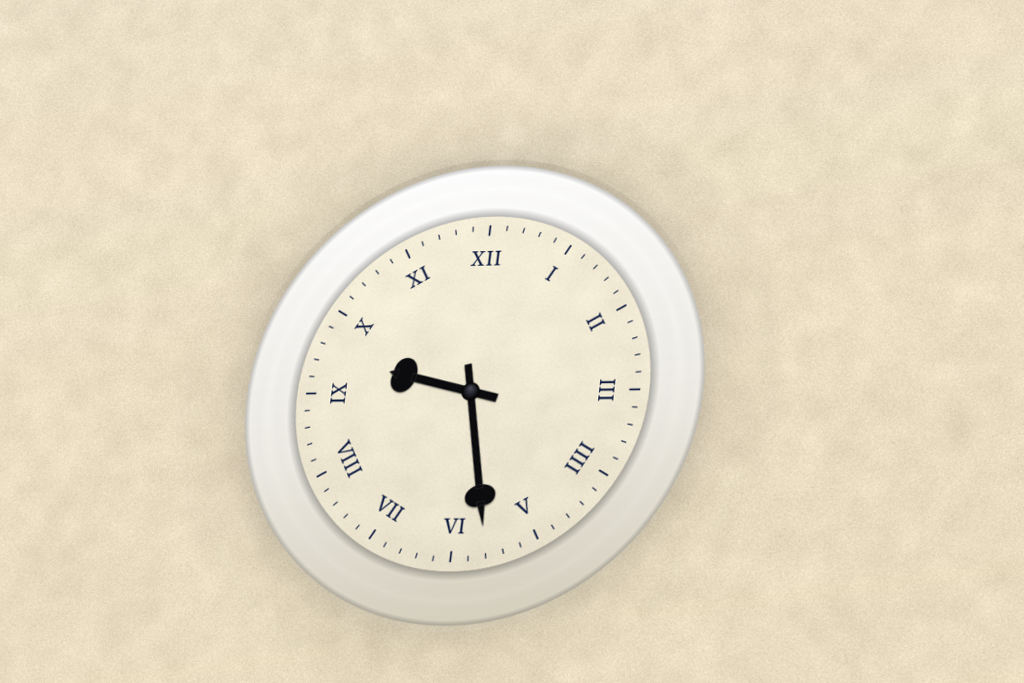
9,28
